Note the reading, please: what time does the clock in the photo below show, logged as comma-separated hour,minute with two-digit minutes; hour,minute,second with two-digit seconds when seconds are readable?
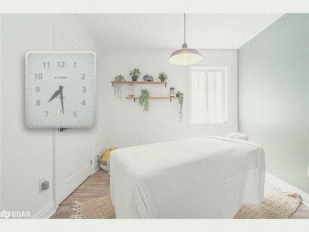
7,29
